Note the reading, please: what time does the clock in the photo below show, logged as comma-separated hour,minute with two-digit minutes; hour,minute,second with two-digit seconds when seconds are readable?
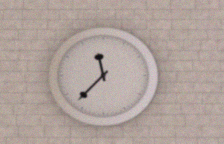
11,37
